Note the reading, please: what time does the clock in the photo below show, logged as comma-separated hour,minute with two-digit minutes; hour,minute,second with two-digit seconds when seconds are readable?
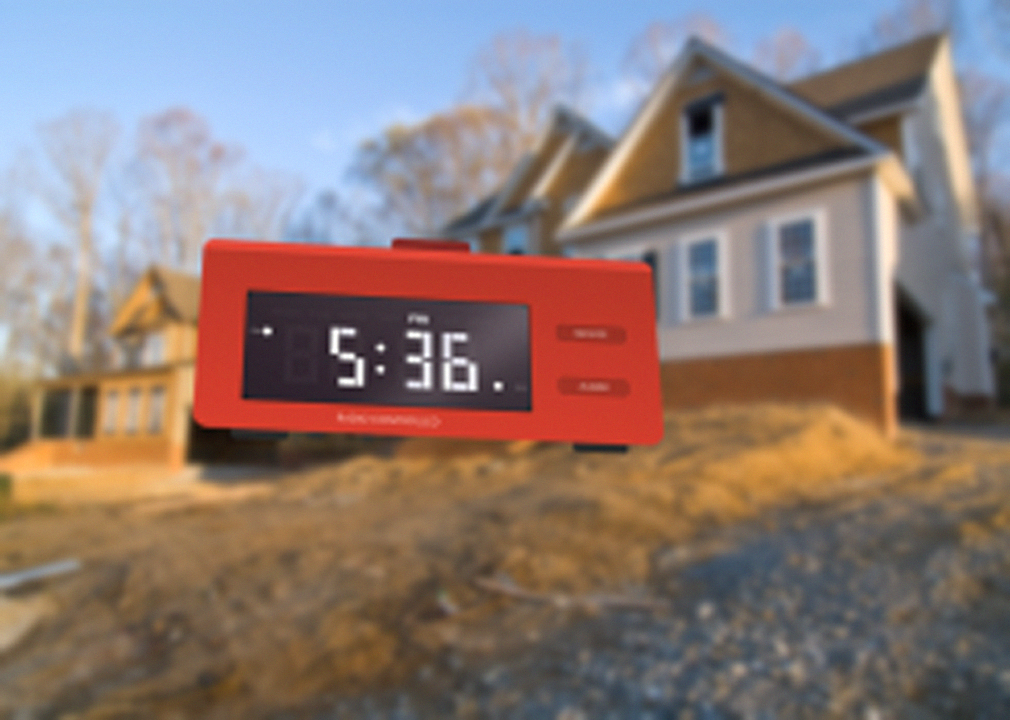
5,36
